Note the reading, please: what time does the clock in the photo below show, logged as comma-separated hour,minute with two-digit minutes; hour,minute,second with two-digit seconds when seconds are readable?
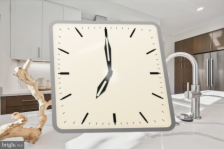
7,00
